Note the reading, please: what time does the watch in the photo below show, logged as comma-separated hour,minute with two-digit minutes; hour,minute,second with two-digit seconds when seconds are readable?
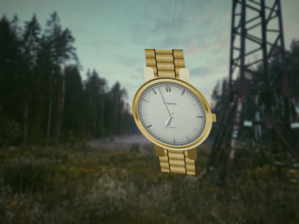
6,57
